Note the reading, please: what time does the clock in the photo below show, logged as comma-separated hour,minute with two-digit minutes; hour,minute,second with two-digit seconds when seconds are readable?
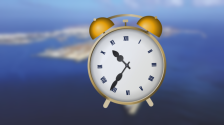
10,36
